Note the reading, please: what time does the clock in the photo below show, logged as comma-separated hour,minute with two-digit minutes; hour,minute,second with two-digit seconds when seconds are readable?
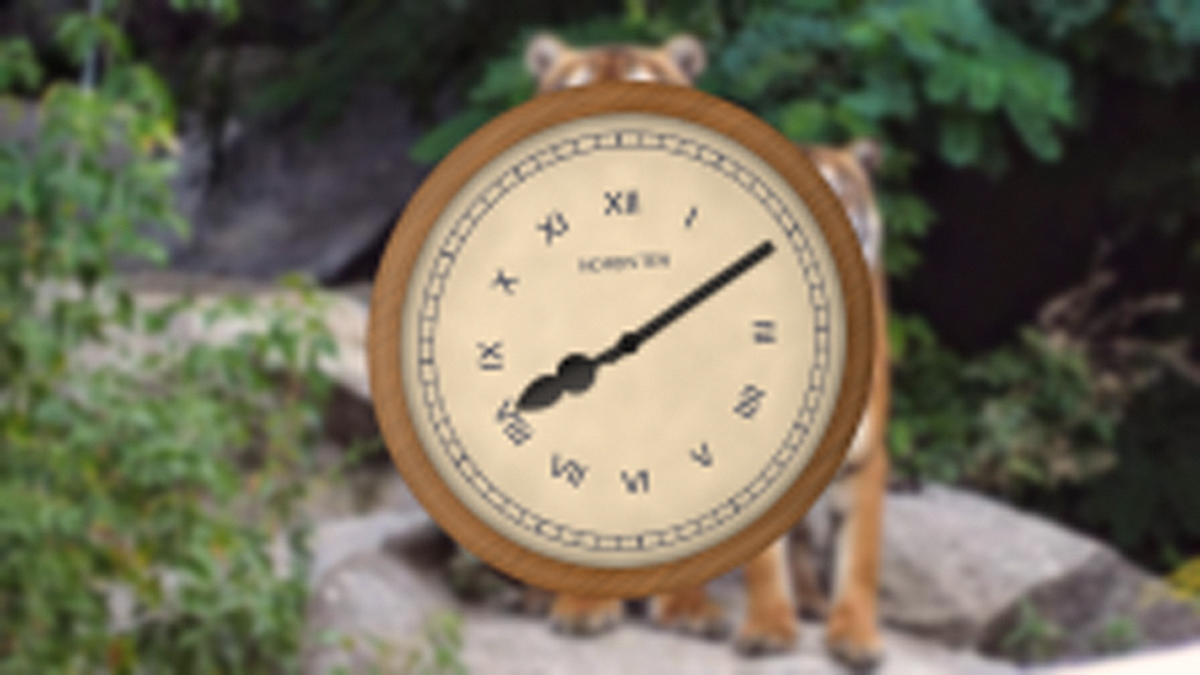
8,10
